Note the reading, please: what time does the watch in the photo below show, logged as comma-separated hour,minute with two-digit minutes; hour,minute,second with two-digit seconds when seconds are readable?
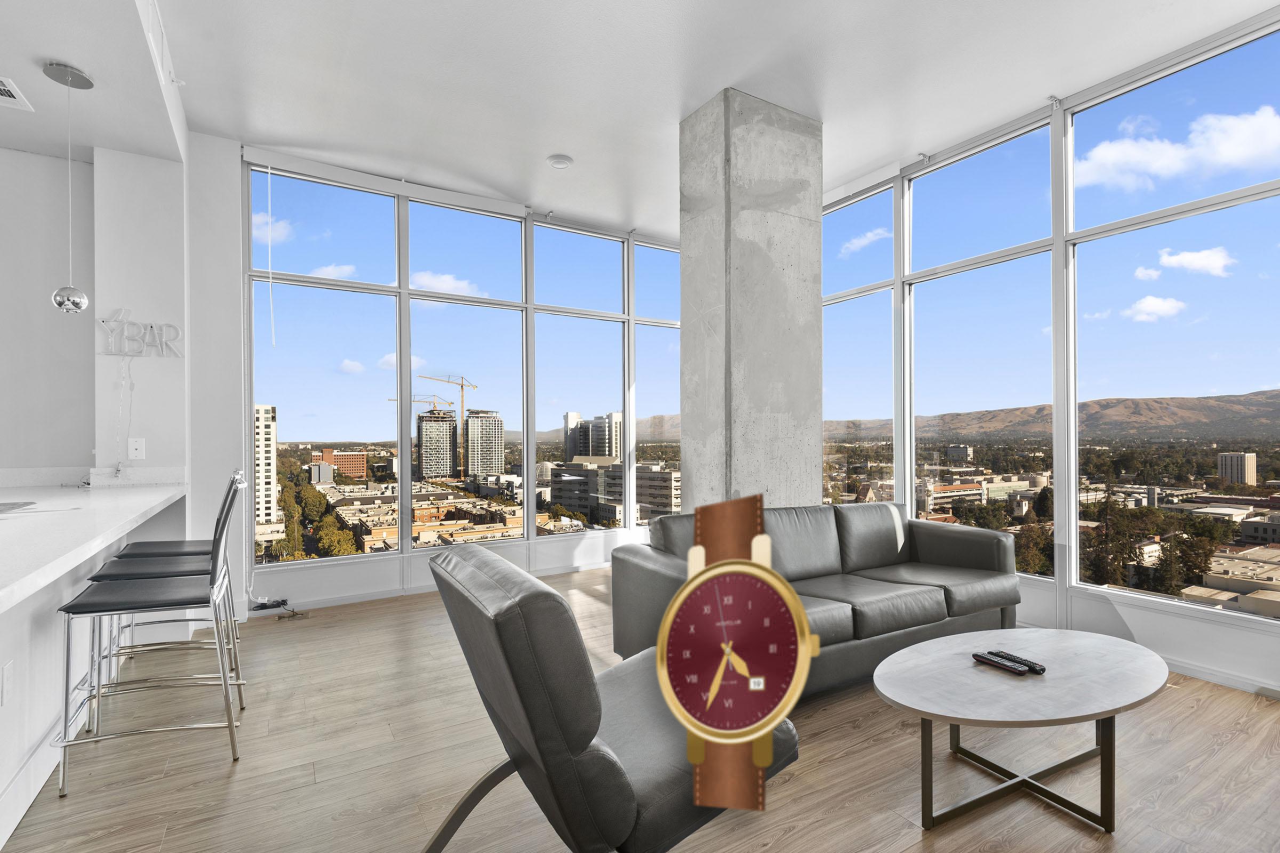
4,33,58
